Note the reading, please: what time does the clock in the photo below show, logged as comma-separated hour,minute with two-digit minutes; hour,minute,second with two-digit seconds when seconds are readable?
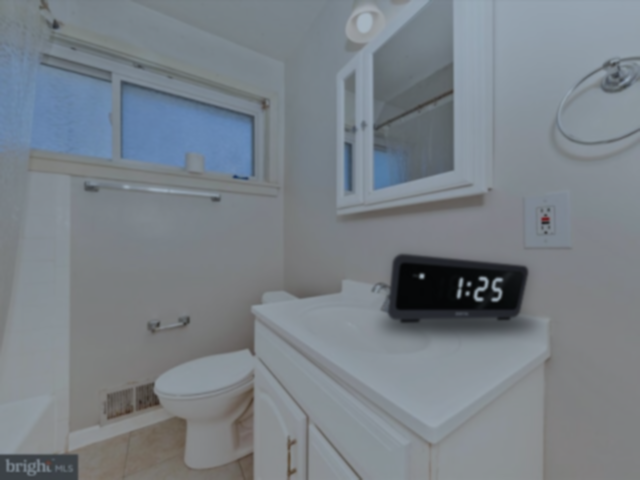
1,25
